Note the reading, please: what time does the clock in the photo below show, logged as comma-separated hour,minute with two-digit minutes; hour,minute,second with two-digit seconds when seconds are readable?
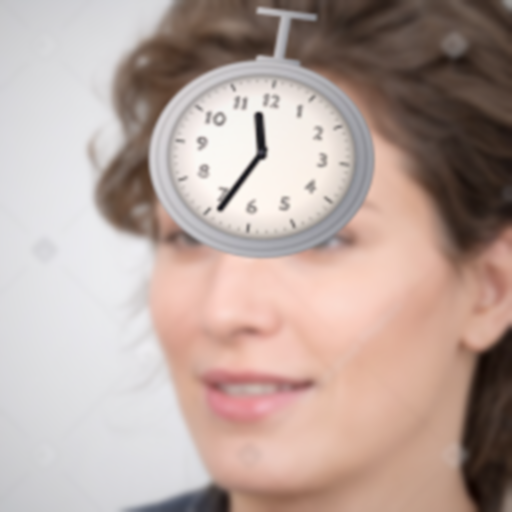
11,34
